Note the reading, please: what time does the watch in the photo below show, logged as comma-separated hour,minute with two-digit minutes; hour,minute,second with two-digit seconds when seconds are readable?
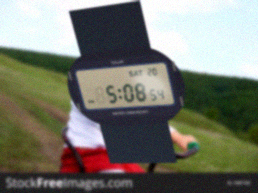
5,08,54
